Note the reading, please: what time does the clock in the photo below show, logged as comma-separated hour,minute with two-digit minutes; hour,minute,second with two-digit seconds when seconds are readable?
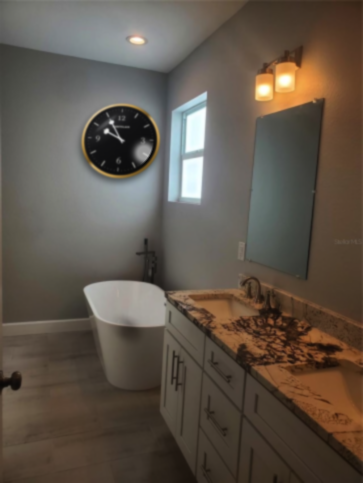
9,55
